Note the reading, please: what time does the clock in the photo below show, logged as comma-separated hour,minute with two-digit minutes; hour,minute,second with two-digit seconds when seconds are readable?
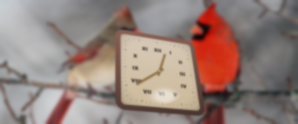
12,39
